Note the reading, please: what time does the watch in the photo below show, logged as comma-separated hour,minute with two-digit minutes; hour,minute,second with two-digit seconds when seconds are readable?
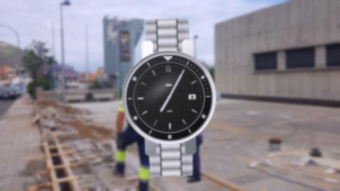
7,05
